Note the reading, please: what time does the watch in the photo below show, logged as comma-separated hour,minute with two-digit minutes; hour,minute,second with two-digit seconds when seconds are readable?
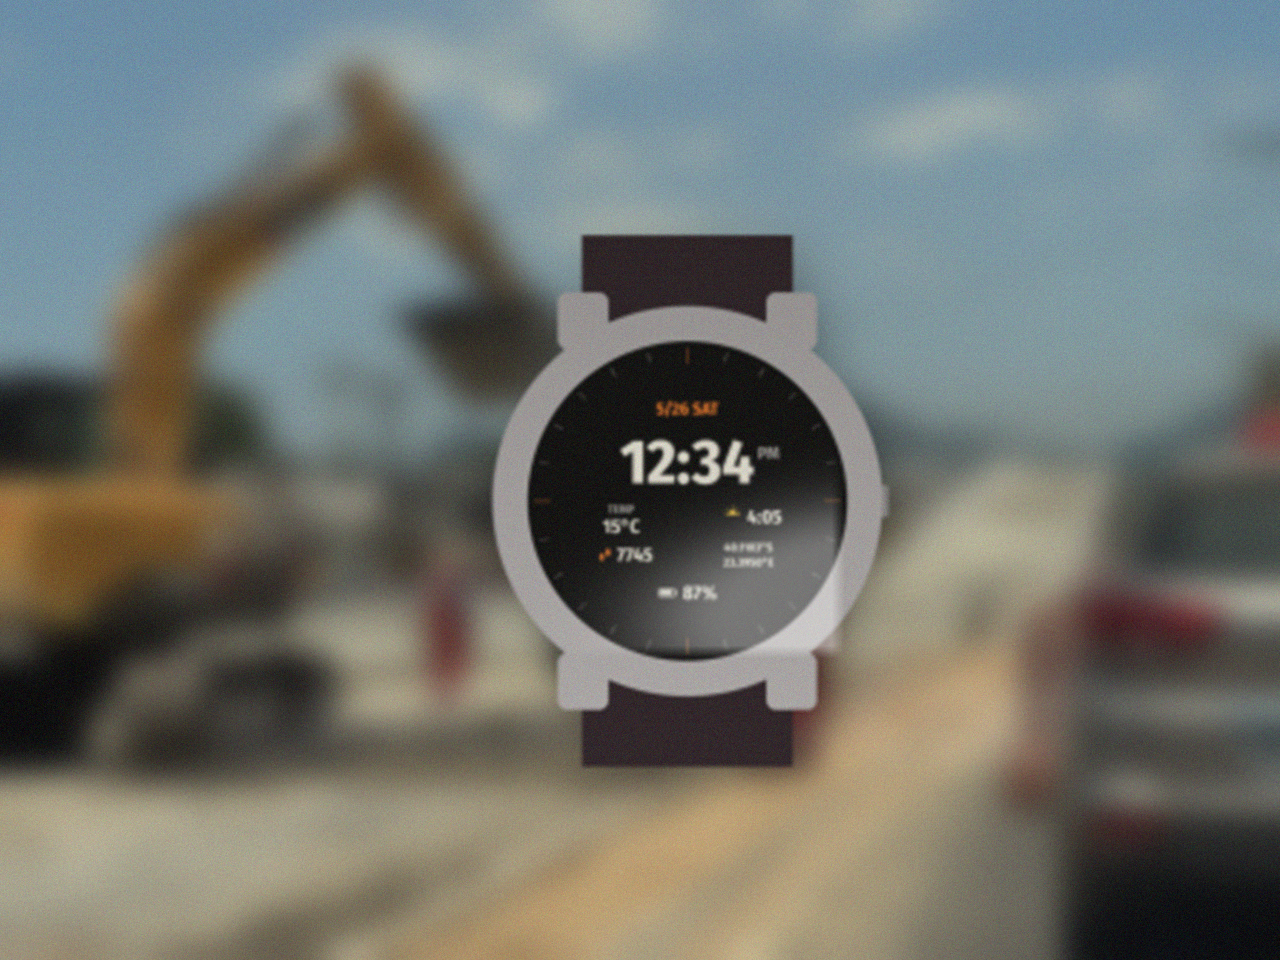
12,34
